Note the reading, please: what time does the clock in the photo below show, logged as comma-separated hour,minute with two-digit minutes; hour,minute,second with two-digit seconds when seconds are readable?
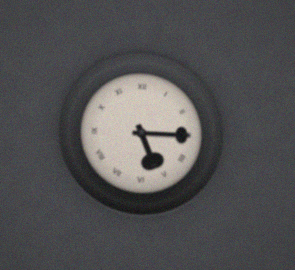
5,15
